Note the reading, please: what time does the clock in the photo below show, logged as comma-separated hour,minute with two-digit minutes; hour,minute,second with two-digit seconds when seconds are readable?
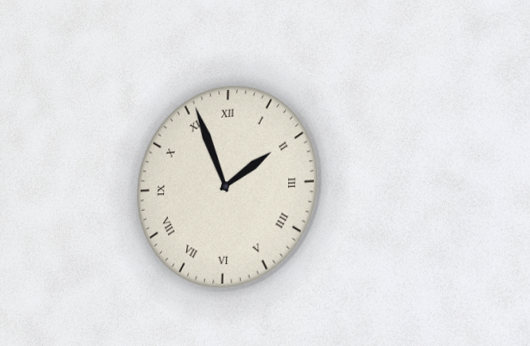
1,56
